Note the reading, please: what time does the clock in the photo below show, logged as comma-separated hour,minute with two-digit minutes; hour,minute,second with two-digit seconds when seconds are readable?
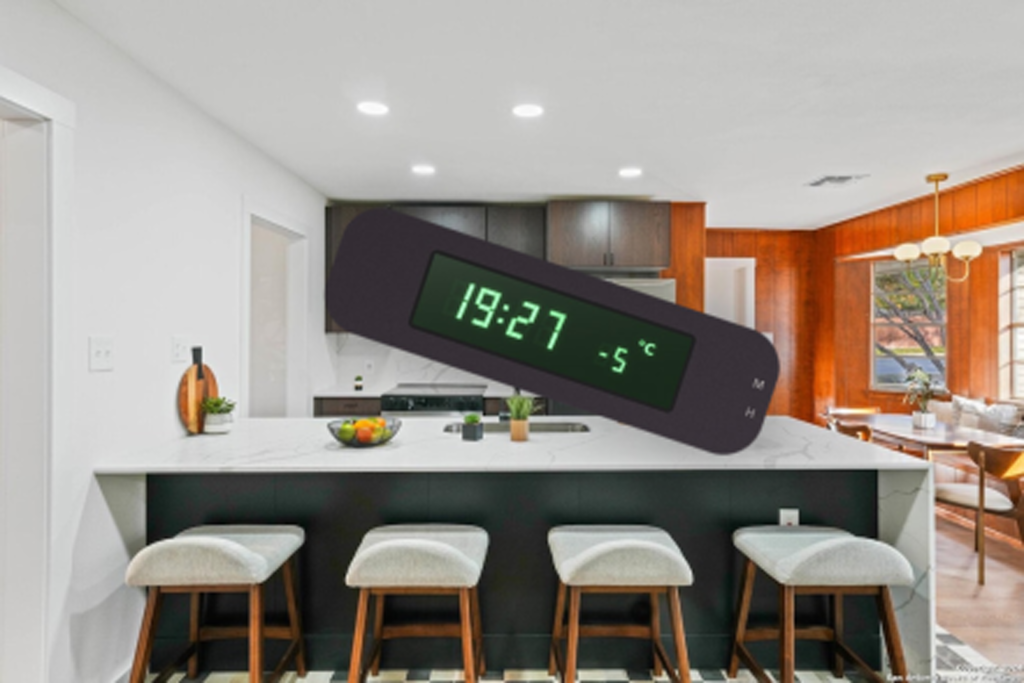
19,27
